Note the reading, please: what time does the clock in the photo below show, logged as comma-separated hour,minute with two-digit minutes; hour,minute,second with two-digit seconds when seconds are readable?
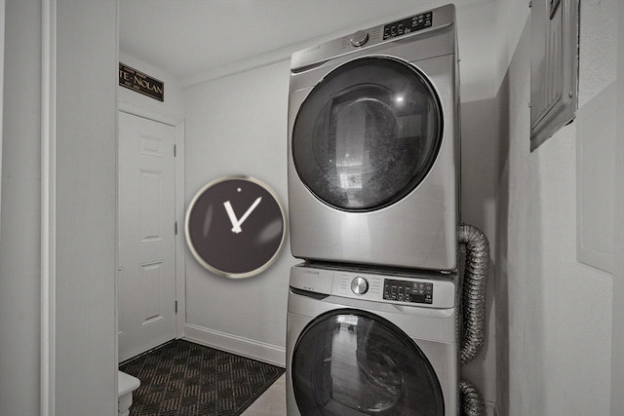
11,06
